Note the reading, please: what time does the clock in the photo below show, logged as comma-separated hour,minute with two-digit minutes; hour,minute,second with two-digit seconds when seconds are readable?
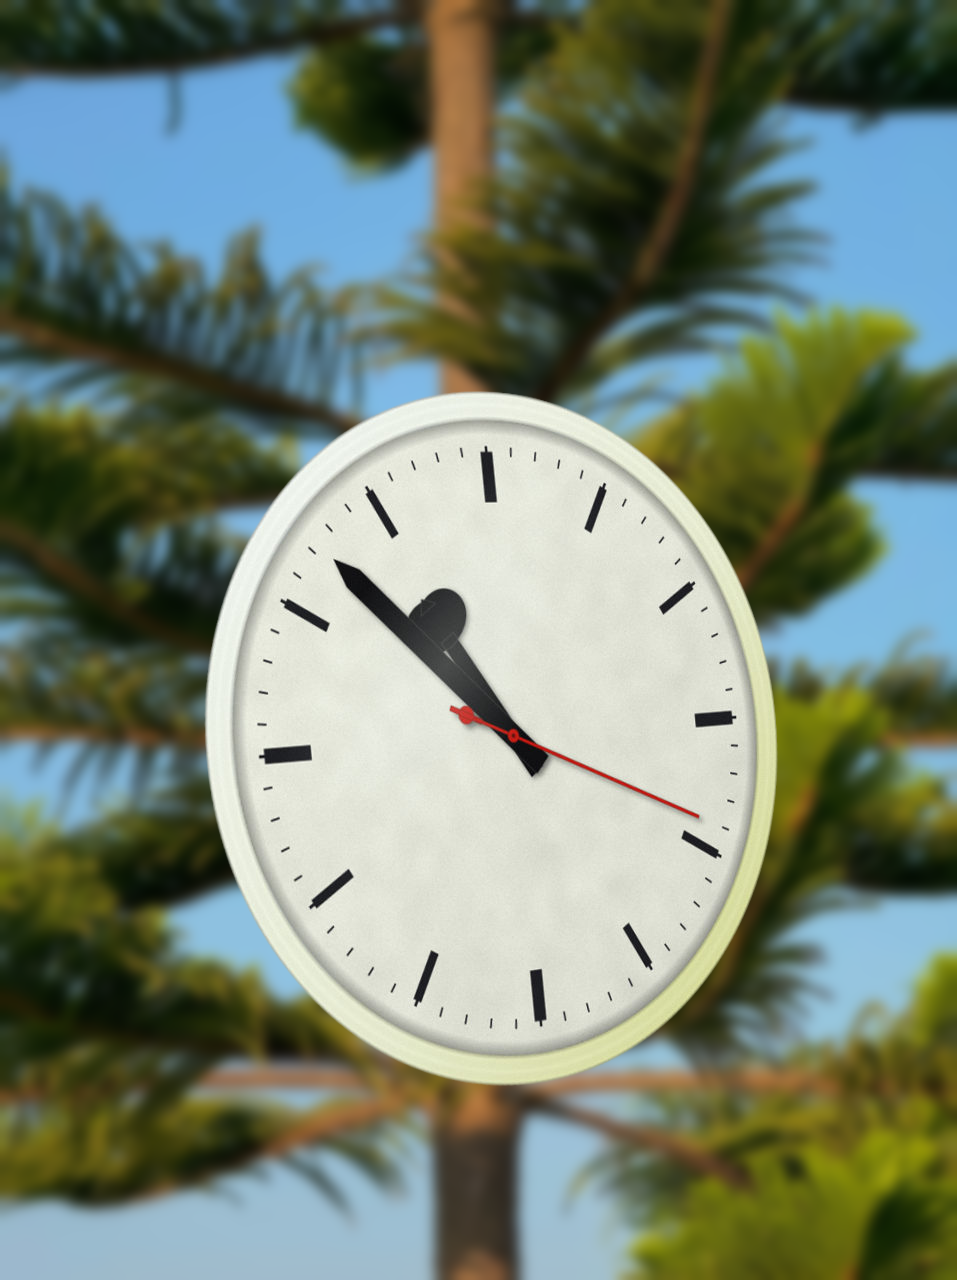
10,52,19
